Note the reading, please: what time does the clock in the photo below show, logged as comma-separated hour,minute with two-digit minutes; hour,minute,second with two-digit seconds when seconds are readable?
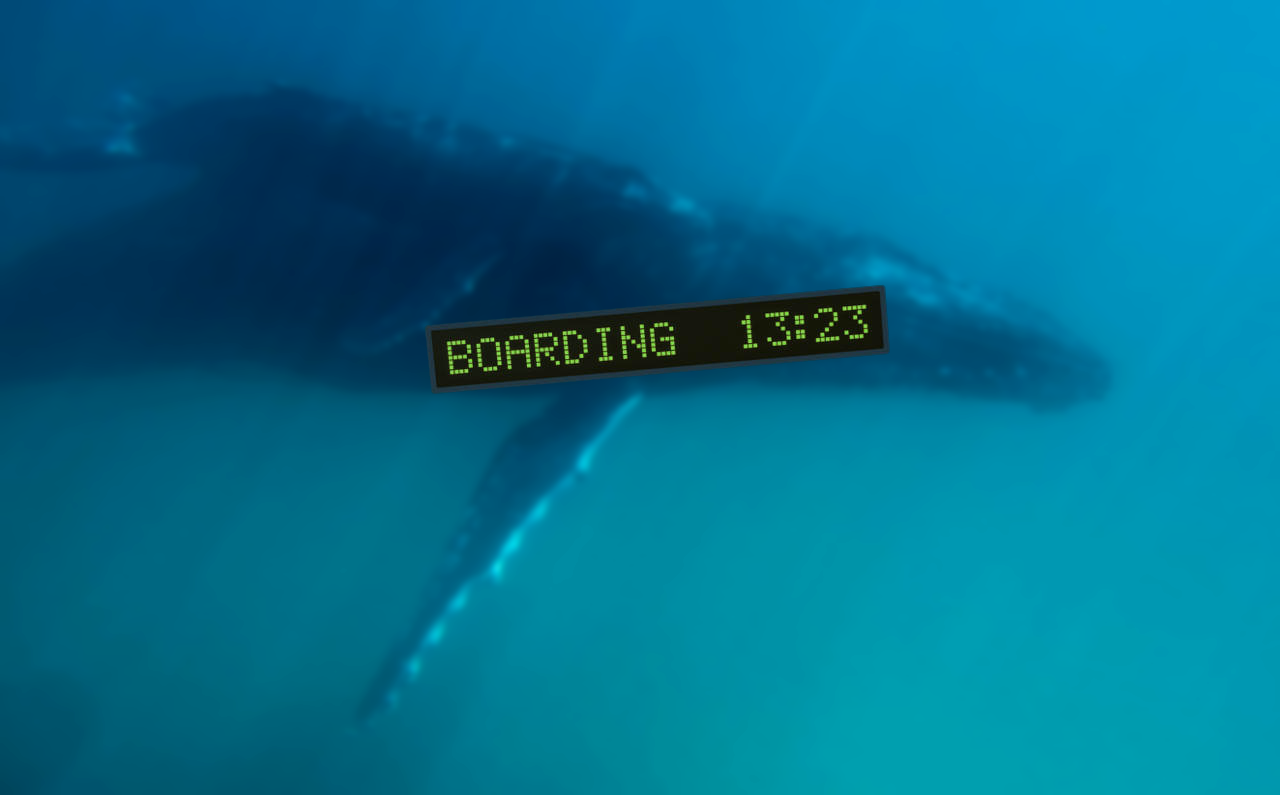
13,23
